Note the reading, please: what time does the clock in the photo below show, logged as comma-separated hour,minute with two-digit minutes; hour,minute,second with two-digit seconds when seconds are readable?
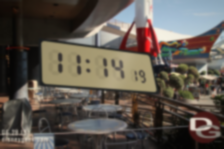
11,14,19
